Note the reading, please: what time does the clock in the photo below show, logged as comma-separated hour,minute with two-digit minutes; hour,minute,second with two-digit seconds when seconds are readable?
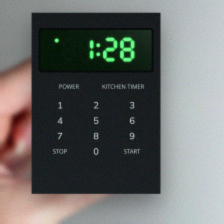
1,28
